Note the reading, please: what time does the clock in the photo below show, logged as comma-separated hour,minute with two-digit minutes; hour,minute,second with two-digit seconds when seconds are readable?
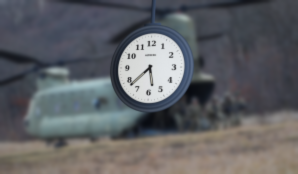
5,38
